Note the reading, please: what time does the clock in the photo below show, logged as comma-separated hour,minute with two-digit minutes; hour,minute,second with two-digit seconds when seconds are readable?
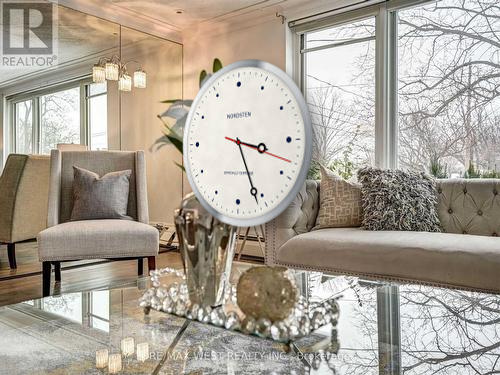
3,26,18
